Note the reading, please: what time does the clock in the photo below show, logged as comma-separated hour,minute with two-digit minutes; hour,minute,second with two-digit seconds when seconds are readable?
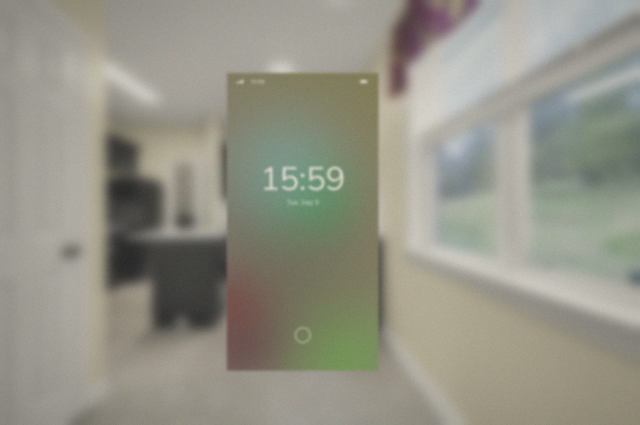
15,59
